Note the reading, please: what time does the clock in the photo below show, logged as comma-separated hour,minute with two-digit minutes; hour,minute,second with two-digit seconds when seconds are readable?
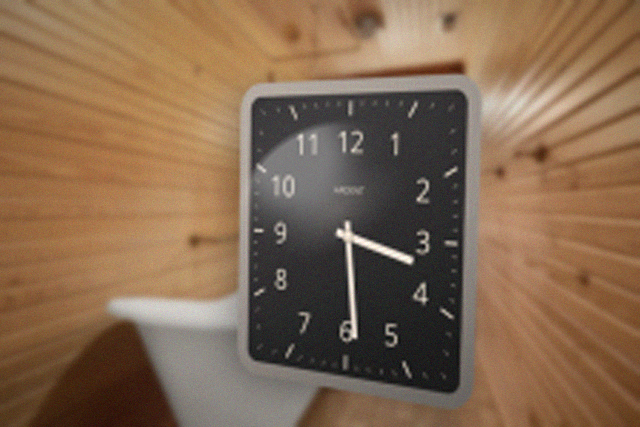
3,29
